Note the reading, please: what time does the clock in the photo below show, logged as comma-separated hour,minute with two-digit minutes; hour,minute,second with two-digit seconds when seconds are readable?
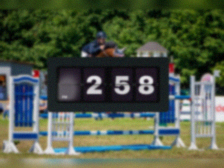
2,58
